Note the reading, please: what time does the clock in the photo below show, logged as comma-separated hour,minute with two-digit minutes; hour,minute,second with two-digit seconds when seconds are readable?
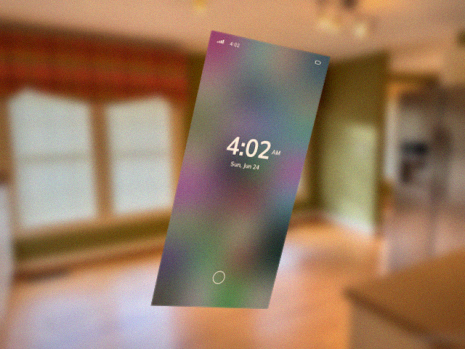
4,02
